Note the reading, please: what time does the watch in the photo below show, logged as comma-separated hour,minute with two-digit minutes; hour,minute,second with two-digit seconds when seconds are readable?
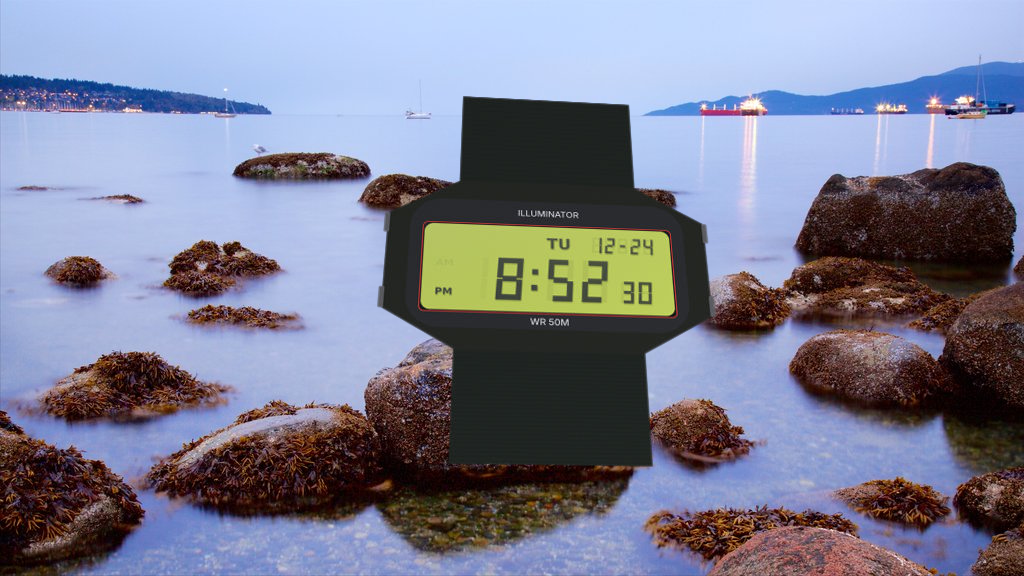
8,52,30
